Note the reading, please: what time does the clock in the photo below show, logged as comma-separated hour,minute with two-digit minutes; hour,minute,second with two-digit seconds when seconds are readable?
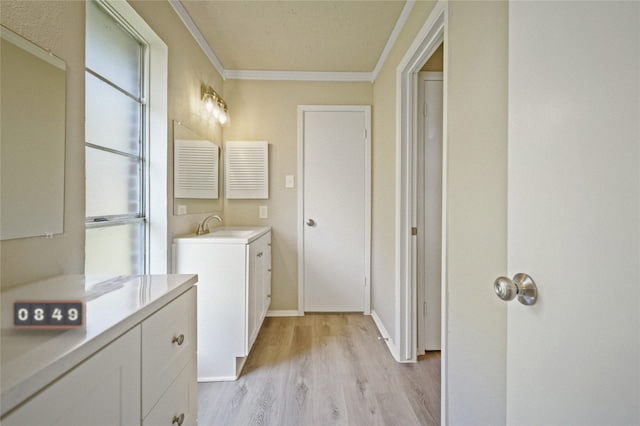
8,49
